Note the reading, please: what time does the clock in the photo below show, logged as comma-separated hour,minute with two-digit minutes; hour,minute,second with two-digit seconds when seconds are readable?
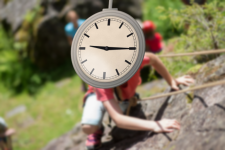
9,15
